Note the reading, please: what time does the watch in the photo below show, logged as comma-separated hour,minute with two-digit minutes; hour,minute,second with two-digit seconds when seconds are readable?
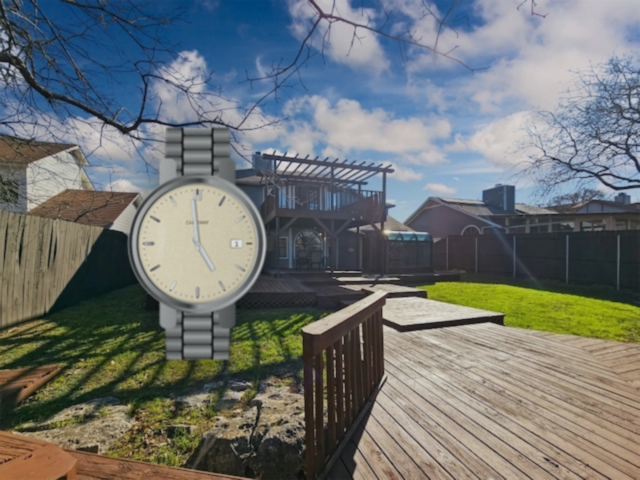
4,59
